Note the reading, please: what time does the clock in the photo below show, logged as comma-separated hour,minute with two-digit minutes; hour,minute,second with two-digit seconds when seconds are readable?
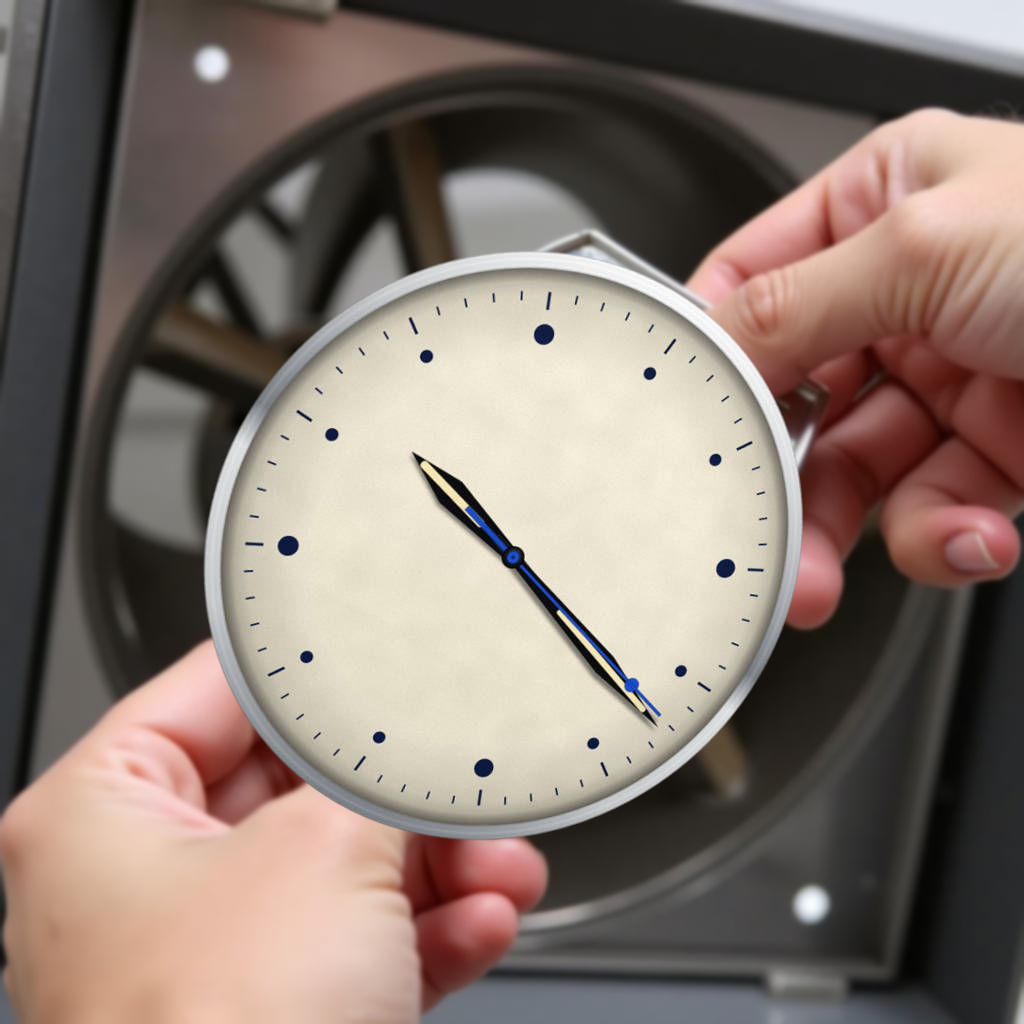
10,22,22
